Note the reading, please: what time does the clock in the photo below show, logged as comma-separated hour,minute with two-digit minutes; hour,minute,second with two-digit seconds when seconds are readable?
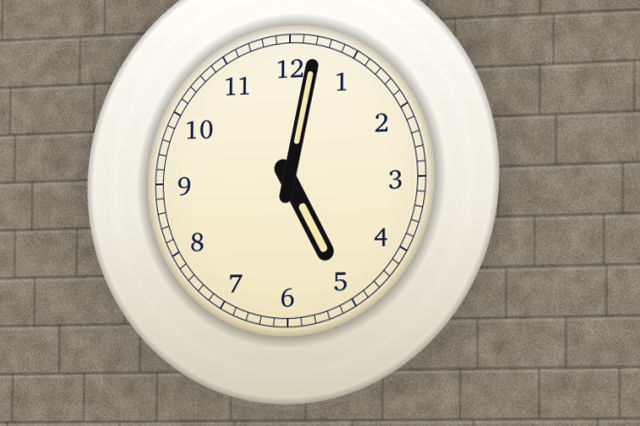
5,02
